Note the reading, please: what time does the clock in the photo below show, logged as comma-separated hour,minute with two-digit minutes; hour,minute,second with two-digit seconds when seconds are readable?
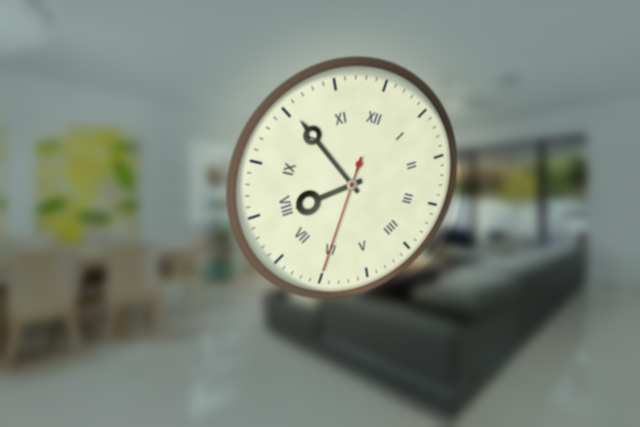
7,50,30
